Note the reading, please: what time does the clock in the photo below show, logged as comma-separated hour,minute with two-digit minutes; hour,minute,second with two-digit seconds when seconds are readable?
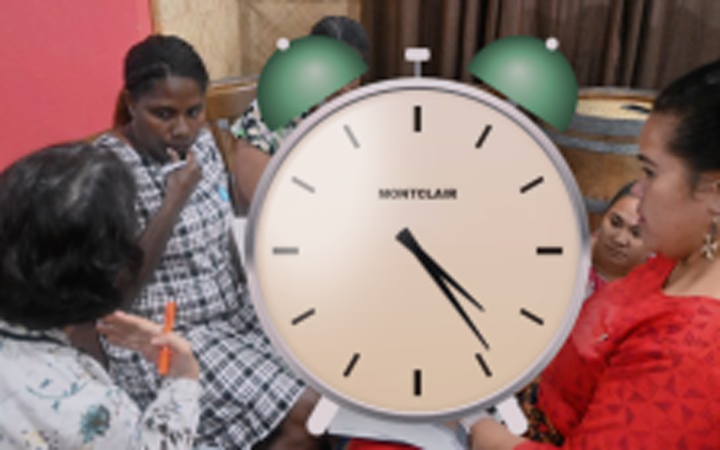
4,24
